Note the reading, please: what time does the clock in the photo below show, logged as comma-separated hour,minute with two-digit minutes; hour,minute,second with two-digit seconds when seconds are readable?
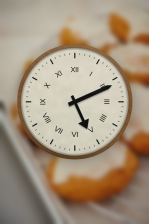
5,11
